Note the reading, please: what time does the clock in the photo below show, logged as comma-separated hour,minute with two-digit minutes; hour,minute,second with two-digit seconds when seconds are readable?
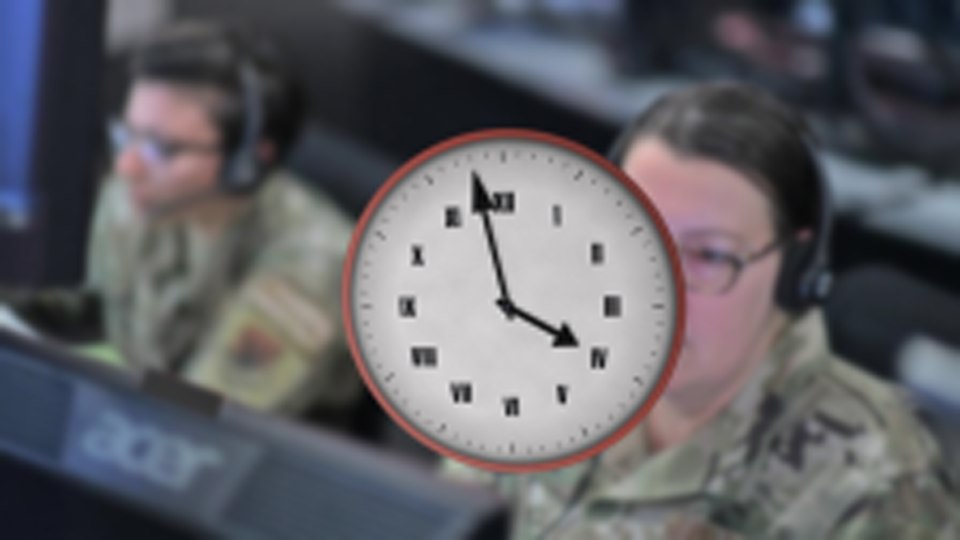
3,58
